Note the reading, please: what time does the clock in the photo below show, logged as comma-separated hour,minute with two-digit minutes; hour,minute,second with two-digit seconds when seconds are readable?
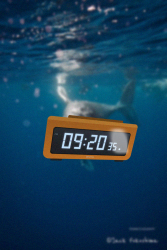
9,20,35
